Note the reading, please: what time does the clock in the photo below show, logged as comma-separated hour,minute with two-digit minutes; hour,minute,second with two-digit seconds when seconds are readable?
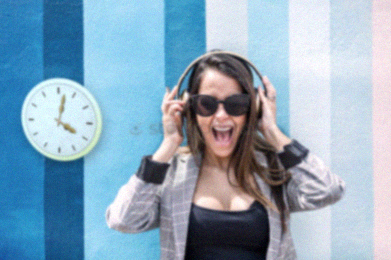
4,02
